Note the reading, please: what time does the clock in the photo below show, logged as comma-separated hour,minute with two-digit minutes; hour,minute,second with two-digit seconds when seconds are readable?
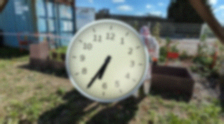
6,35
